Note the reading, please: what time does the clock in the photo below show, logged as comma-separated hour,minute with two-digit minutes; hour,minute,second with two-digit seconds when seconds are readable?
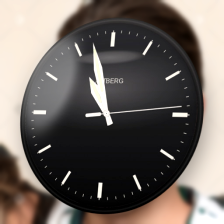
10,57,14
